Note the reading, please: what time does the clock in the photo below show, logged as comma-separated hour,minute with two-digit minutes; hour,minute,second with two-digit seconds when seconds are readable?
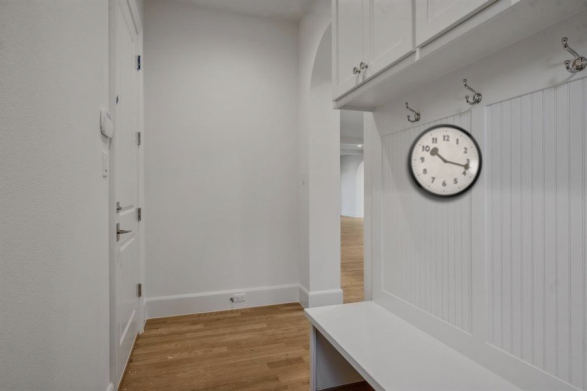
10,17
